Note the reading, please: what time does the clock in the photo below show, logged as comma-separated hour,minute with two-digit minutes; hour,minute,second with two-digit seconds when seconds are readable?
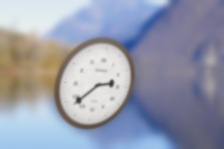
2,38
